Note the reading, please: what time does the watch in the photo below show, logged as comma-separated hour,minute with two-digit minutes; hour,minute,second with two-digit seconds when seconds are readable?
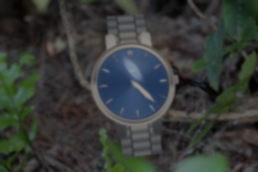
4,23
